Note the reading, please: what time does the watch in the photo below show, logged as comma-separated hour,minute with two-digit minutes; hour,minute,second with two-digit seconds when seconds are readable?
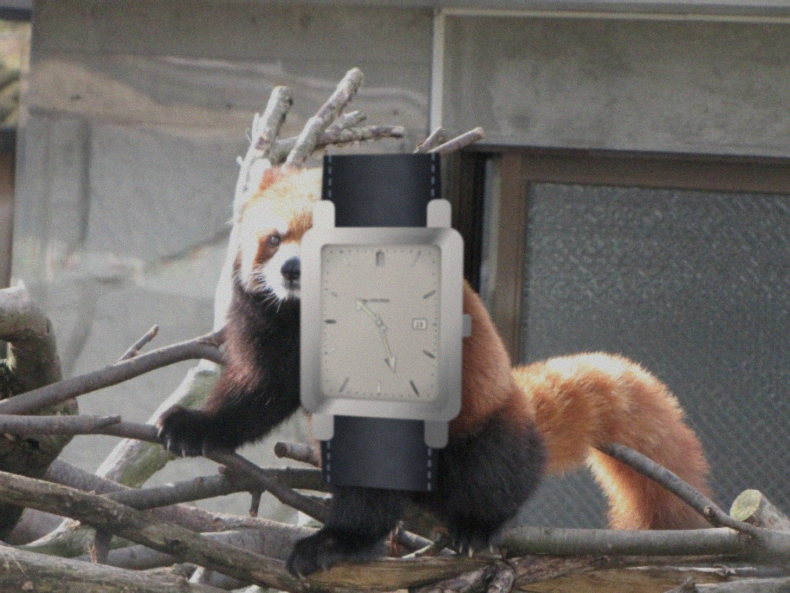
10,27
